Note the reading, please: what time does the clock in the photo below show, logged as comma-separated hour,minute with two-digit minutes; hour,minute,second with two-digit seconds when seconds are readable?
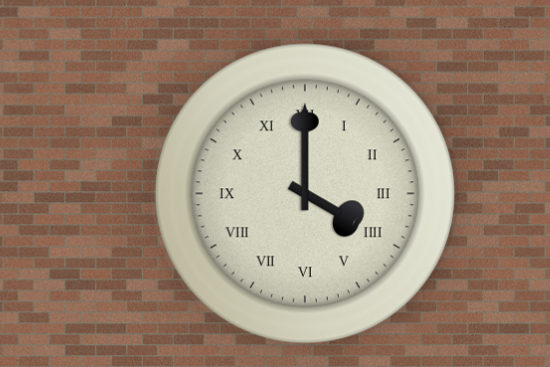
4,00
